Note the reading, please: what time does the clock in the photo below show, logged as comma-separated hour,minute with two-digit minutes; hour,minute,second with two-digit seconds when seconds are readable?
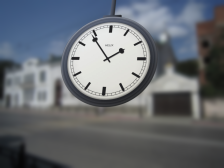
1,54
